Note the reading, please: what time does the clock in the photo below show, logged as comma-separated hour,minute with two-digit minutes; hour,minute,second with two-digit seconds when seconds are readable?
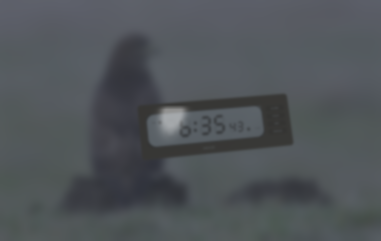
6,35
